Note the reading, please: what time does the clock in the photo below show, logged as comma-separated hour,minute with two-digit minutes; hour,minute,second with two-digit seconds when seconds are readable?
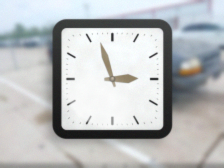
2,57
